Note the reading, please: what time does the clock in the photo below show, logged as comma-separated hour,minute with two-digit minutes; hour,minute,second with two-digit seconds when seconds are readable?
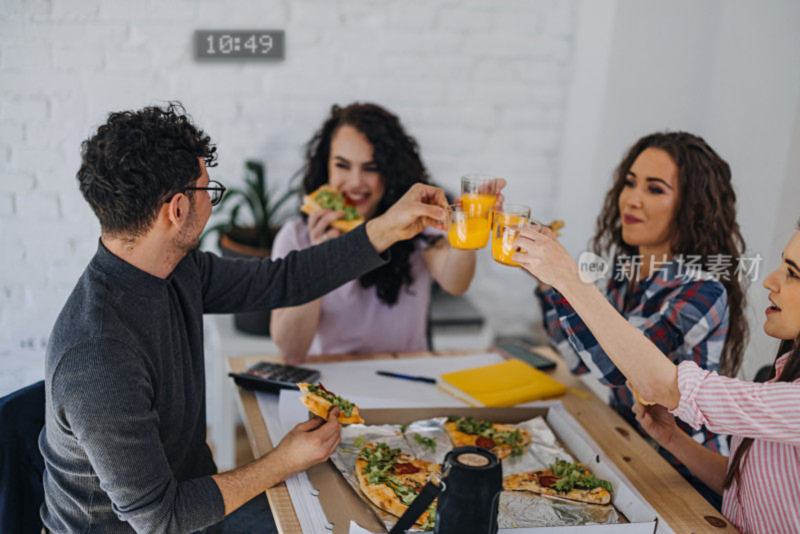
10,49
